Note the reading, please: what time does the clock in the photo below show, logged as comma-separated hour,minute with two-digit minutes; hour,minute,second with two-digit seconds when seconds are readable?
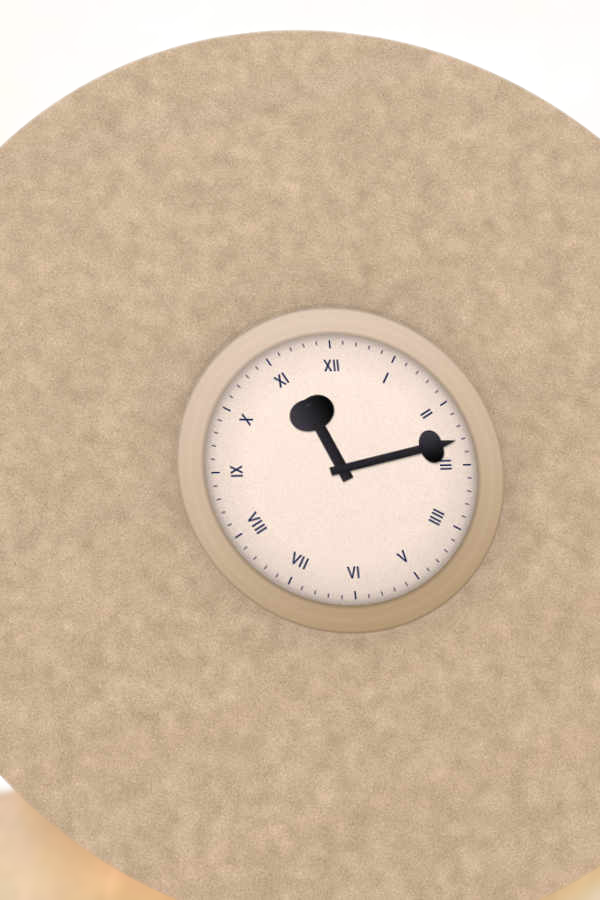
11,13
